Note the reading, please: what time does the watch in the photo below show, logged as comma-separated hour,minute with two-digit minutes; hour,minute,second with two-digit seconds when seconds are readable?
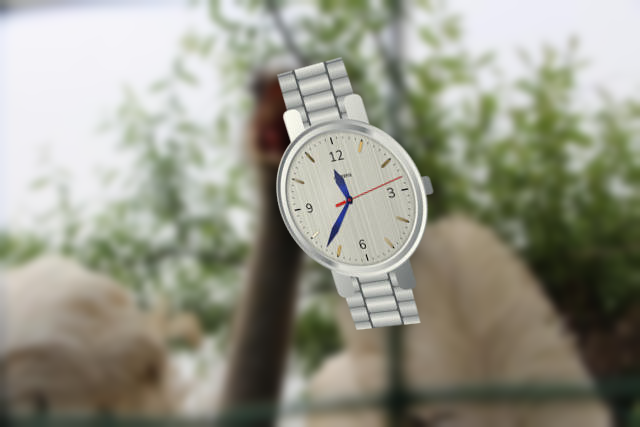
11,37,13
